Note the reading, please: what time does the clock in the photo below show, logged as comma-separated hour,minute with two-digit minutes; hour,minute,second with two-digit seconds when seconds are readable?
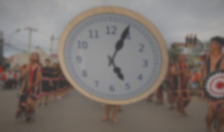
5,04
